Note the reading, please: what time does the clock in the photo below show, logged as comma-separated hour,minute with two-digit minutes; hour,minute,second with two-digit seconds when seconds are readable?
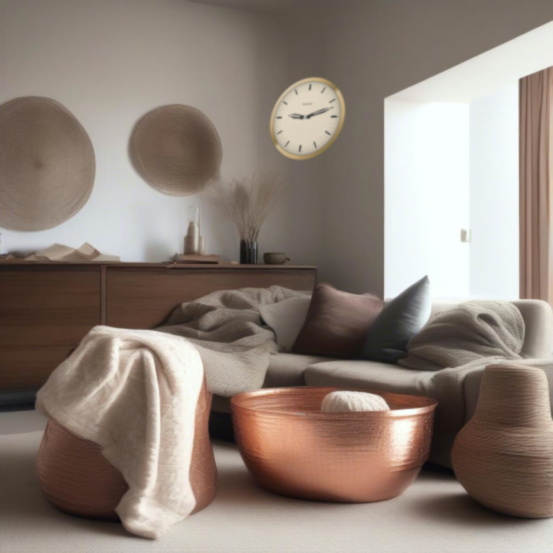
9,12
